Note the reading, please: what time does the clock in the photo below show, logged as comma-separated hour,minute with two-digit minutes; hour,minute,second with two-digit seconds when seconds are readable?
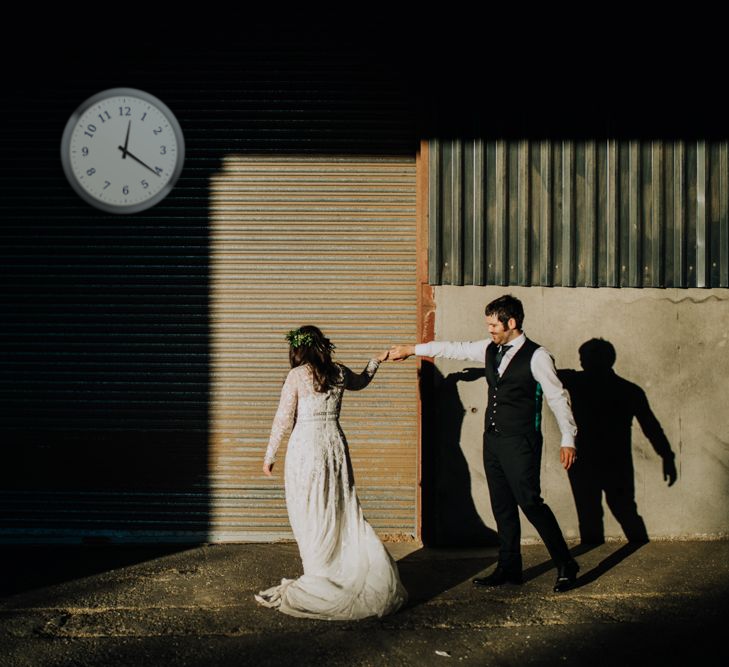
12,21
